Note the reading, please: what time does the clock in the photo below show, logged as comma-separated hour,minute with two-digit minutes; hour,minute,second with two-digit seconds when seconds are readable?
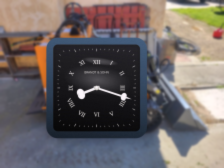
8,18
